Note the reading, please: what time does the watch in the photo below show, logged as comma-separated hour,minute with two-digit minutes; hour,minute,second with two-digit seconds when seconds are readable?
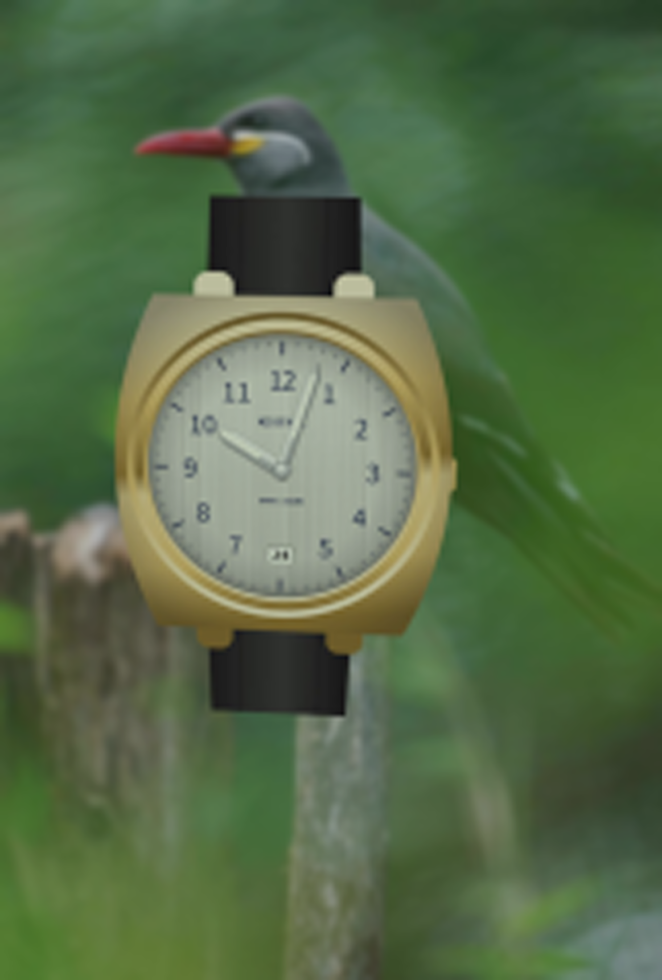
10,03
